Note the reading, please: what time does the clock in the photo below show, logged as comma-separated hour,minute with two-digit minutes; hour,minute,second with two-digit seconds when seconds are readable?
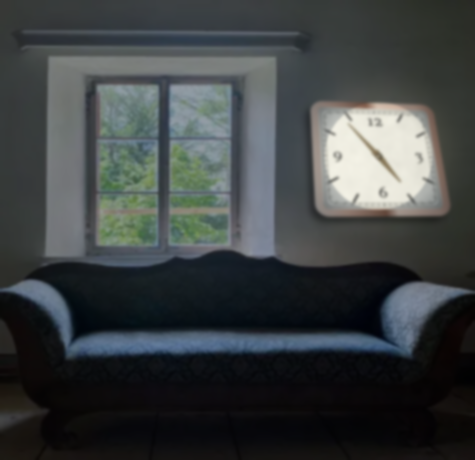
4,54
